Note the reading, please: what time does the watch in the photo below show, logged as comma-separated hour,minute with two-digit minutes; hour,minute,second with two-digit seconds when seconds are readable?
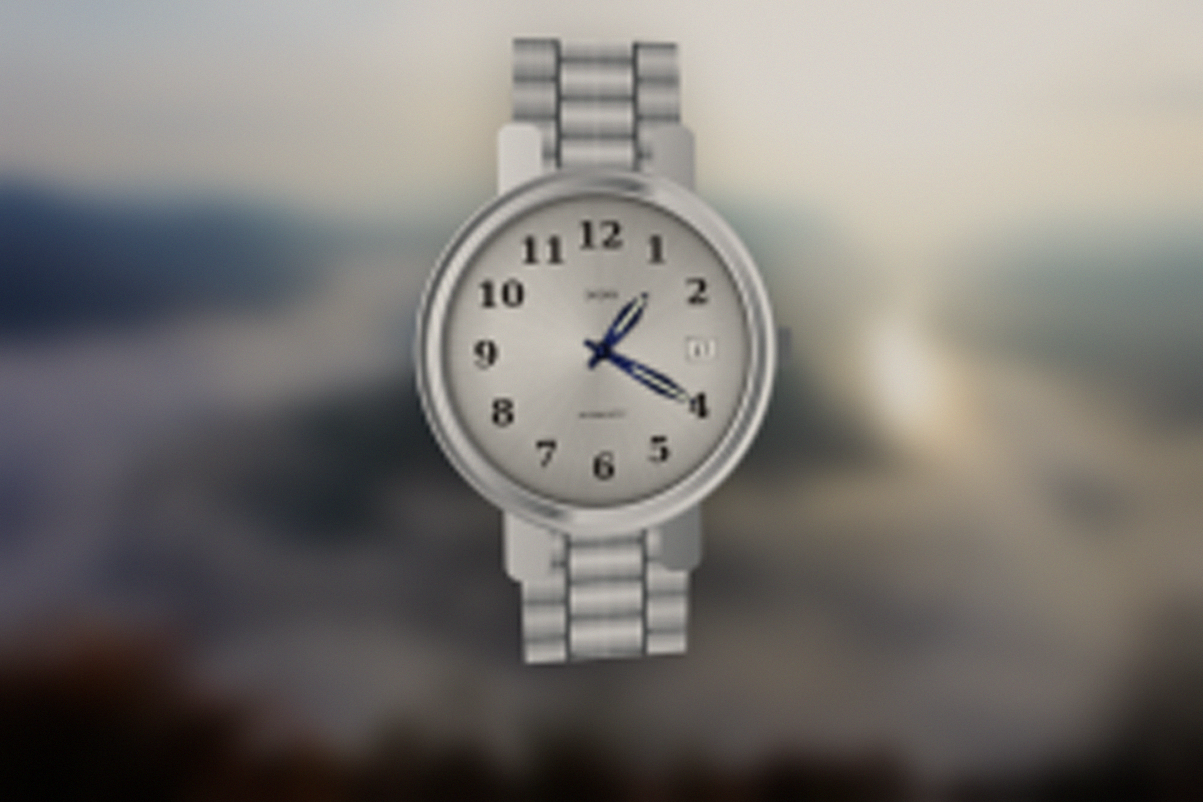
1,20
